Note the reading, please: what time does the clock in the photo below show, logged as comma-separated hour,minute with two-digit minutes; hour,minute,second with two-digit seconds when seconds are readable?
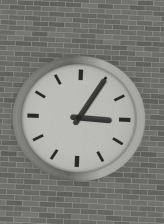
3,05
